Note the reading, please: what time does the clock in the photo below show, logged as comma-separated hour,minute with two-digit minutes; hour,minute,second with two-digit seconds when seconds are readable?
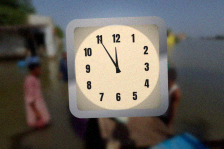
11,55
